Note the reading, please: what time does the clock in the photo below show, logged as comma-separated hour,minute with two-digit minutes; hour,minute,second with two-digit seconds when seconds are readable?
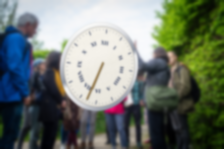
6,33
